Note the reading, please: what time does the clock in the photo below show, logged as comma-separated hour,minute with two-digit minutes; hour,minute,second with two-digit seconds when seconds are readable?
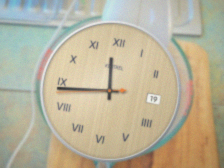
11,43,43
